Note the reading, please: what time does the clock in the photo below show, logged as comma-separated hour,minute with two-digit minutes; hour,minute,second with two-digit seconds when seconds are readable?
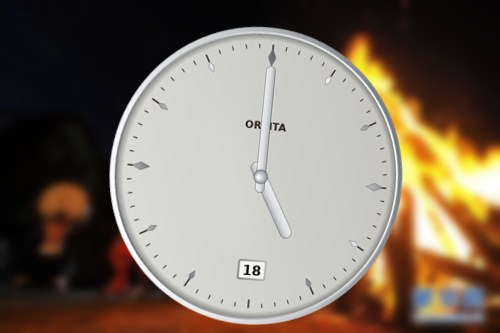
5,00
